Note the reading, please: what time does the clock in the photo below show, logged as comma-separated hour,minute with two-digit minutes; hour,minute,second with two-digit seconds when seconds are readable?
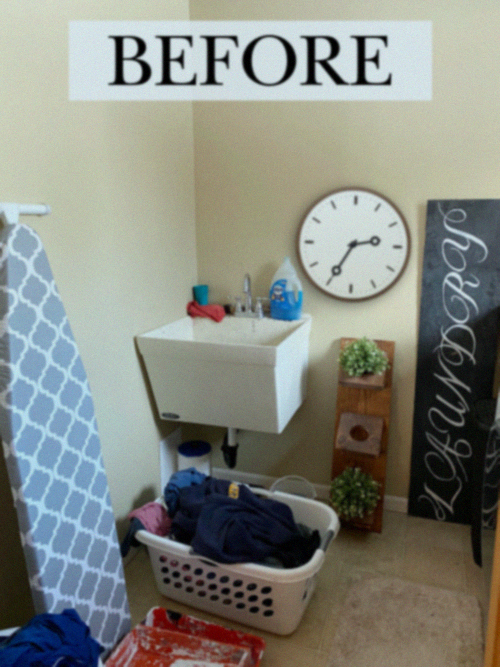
2,35
